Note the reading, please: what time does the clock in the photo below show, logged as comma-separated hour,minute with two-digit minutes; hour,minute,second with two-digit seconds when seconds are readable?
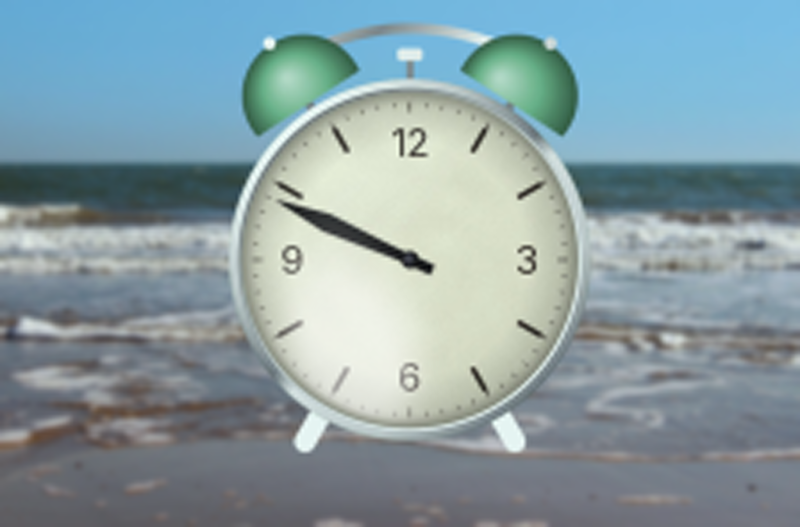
9,49
